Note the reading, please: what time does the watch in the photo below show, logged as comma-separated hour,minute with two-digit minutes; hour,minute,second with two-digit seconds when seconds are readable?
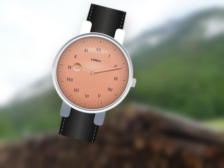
9,11
